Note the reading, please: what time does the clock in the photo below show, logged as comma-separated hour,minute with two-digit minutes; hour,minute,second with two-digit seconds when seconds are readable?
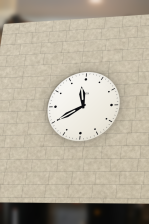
11,40
